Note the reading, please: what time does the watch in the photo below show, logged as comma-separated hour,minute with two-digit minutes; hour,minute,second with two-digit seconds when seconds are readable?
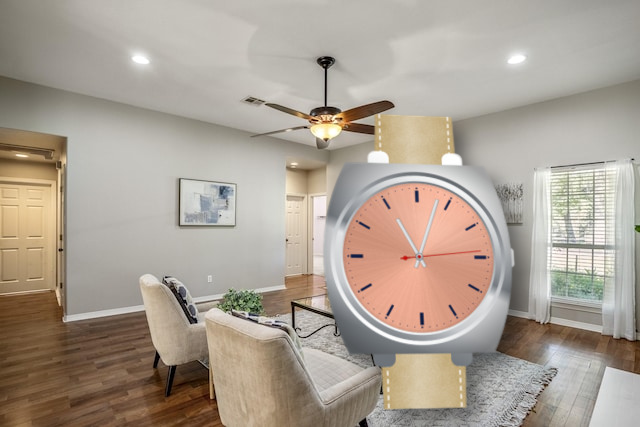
11,03,14
